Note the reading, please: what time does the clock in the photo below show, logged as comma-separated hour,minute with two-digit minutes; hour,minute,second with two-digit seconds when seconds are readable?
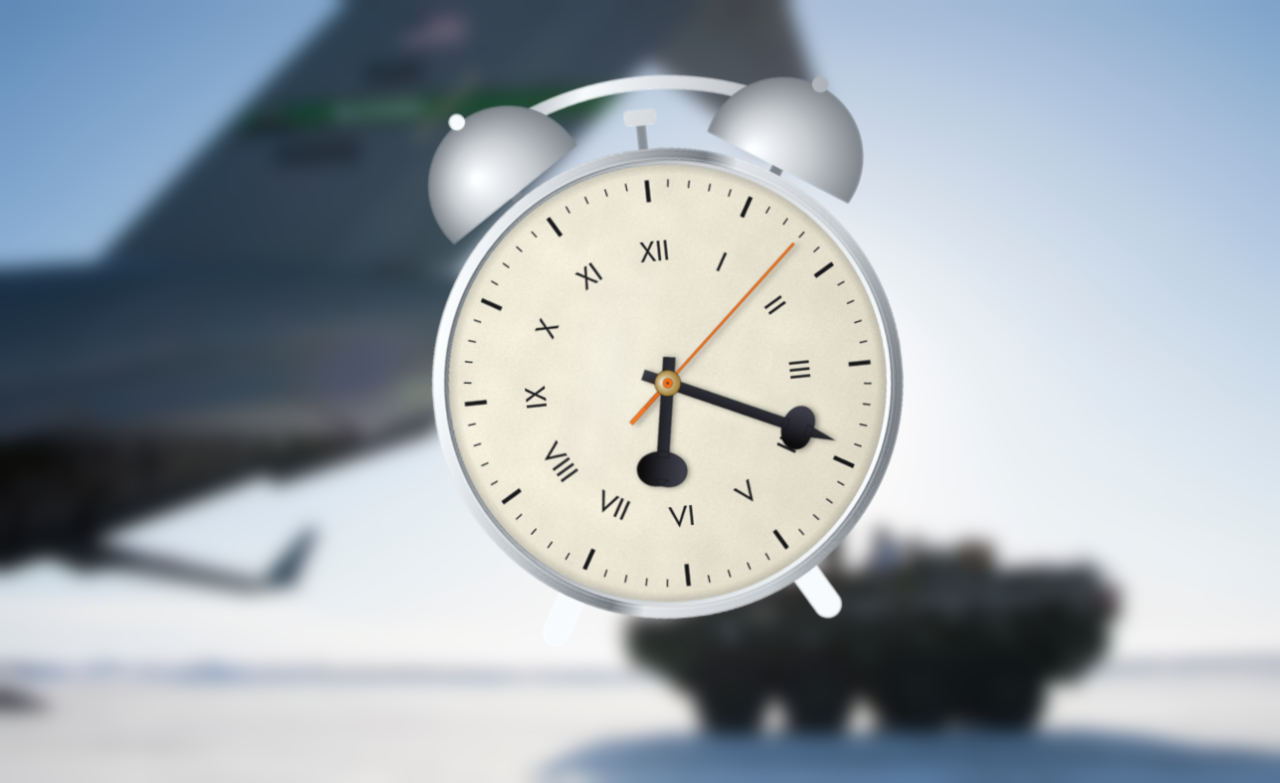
6,19,08
